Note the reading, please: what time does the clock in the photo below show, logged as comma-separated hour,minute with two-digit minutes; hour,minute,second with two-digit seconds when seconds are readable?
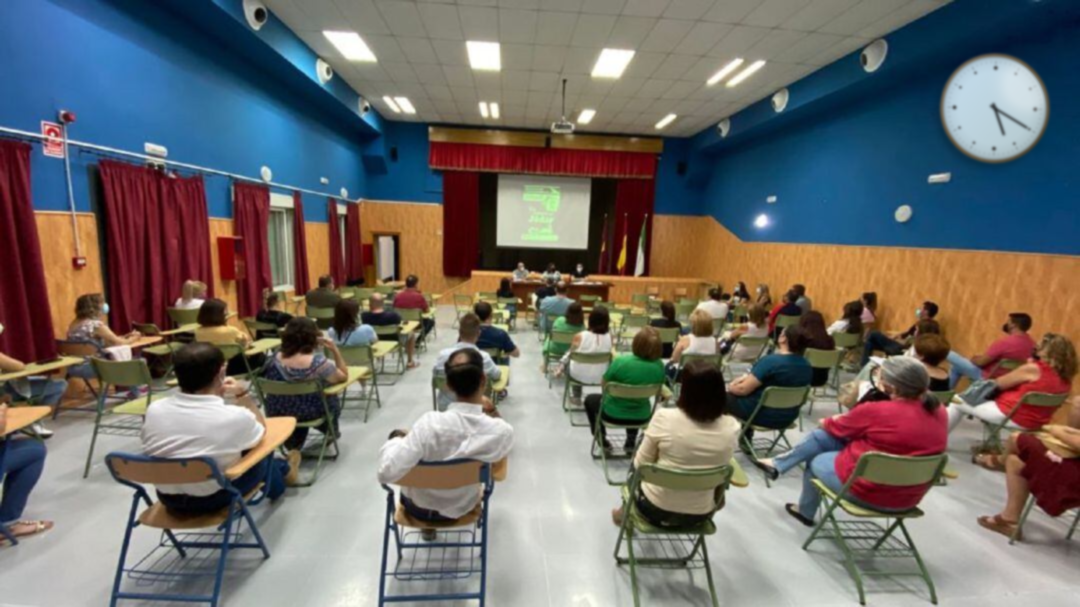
5,20
